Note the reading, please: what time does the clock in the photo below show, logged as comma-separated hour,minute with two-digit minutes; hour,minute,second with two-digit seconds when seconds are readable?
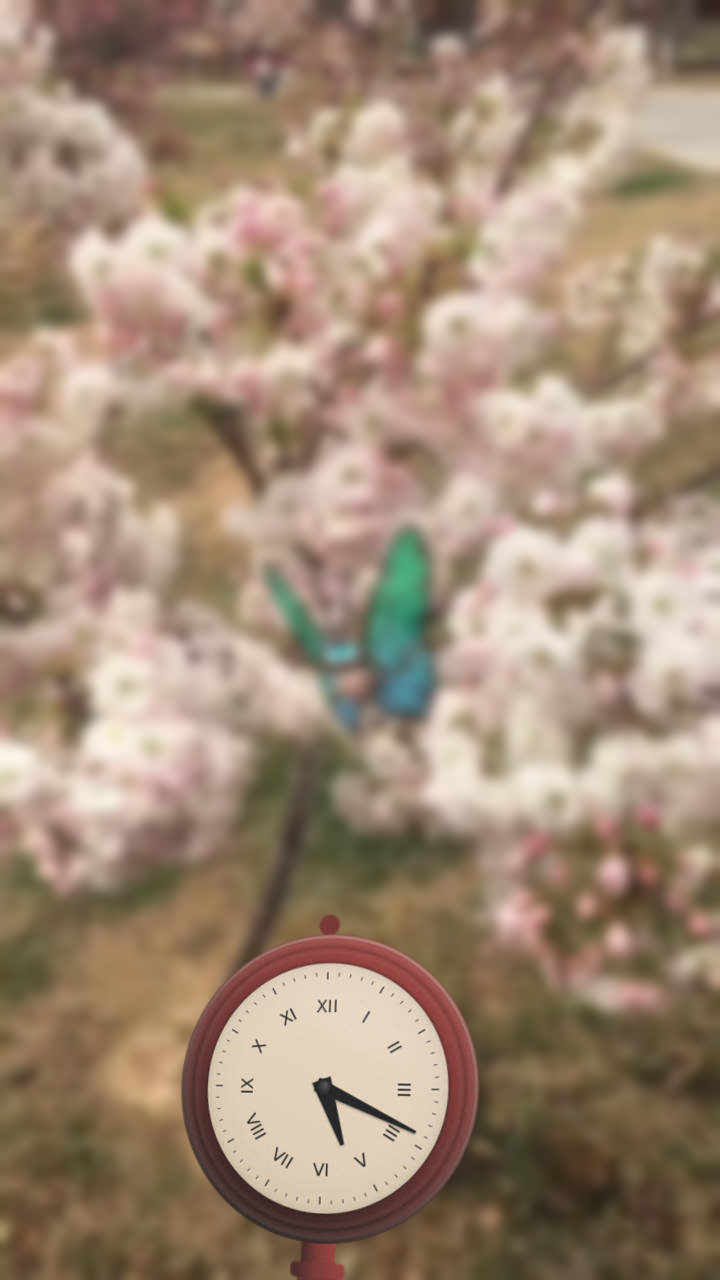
5,19
